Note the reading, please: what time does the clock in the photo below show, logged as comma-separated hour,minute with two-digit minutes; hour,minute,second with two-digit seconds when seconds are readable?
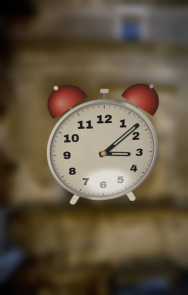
3,08
